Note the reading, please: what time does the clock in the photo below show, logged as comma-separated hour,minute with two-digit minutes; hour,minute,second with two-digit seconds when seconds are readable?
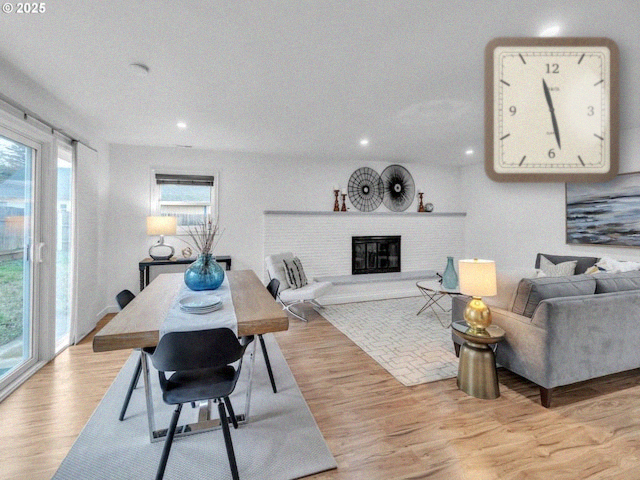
11,28
